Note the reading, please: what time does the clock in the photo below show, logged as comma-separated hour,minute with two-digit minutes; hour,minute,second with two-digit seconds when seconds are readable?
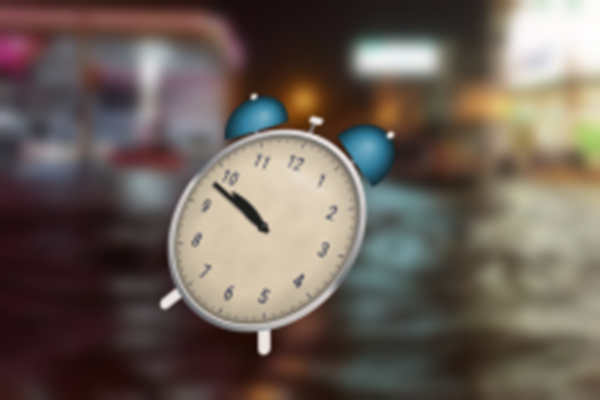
9,48
